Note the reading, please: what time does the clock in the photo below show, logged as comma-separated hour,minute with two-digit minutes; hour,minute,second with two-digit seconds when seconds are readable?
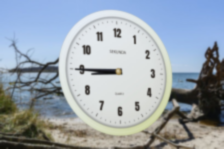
8,45
